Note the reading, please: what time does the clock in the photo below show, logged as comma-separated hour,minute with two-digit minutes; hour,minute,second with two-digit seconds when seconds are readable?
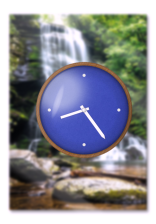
8,24
